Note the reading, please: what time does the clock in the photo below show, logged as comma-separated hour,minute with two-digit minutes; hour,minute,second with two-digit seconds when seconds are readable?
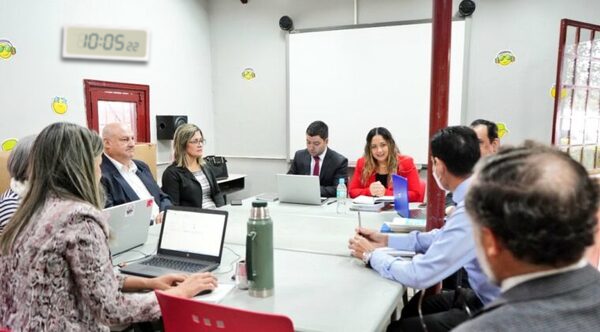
10,05
